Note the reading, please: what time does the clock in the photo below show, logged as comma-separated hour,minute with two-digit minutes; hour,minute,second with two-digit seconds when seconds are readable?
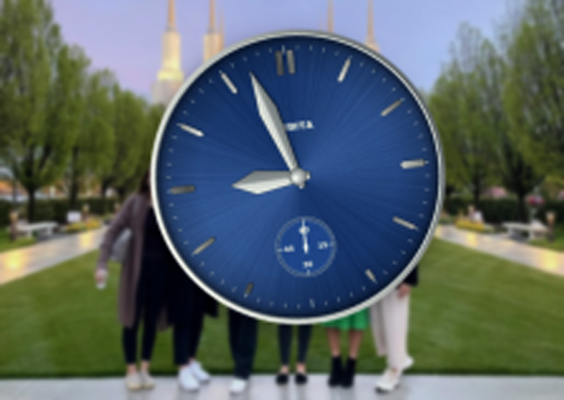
8,57
